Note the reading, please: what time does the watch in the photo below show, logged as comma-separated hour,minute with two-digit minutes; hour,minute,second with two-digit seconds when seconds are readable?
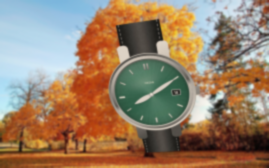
8,10
